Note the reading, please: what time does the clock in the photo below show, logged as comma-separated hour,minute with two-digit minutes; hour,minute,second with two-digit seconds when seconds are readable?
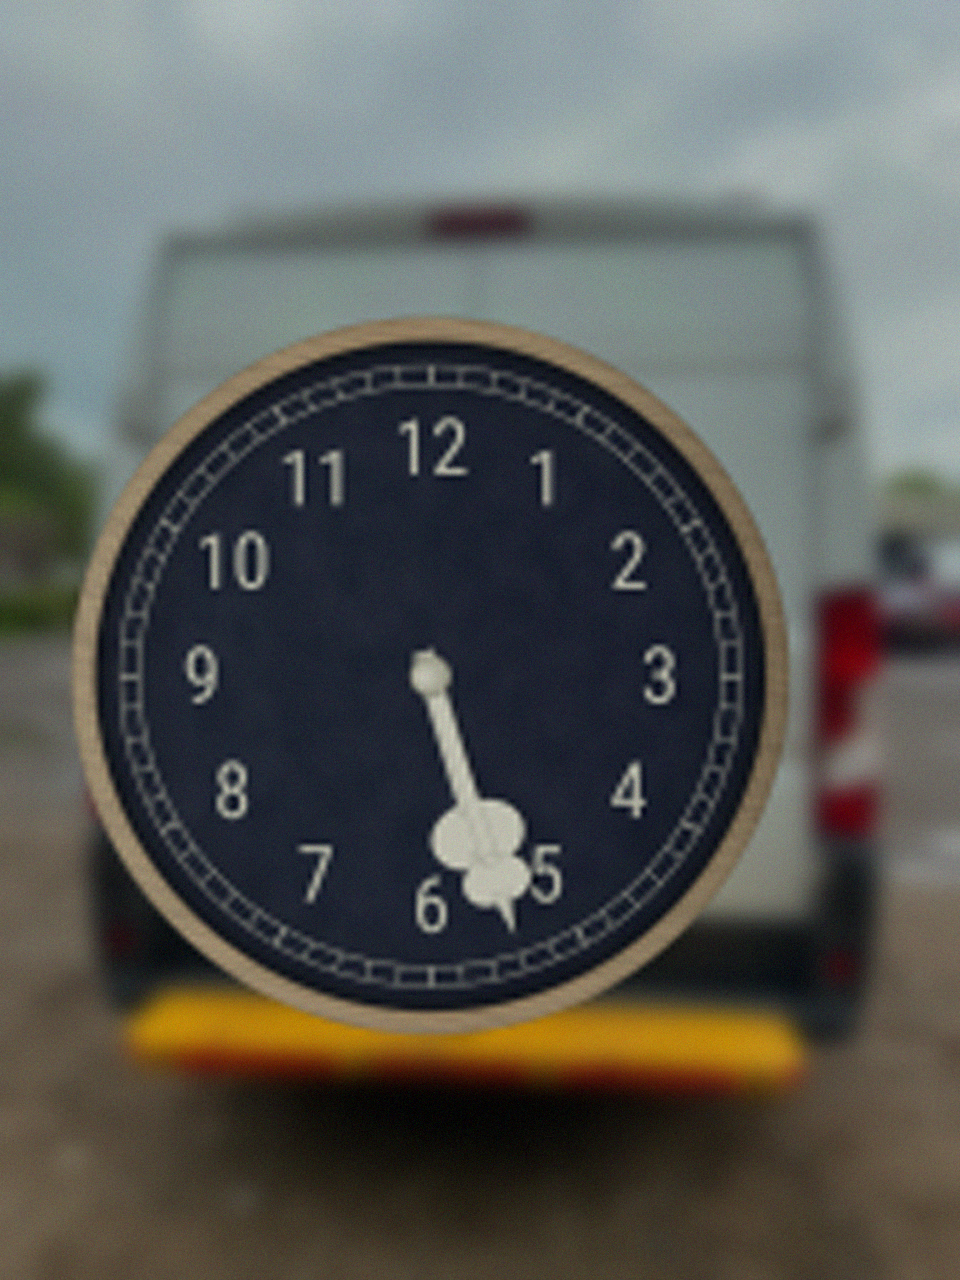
5,27
